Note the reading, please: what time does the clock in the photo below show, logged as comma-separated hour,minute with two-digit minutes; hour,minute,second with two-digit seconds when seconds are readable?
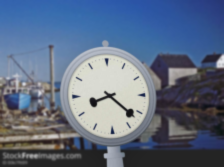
8,22
